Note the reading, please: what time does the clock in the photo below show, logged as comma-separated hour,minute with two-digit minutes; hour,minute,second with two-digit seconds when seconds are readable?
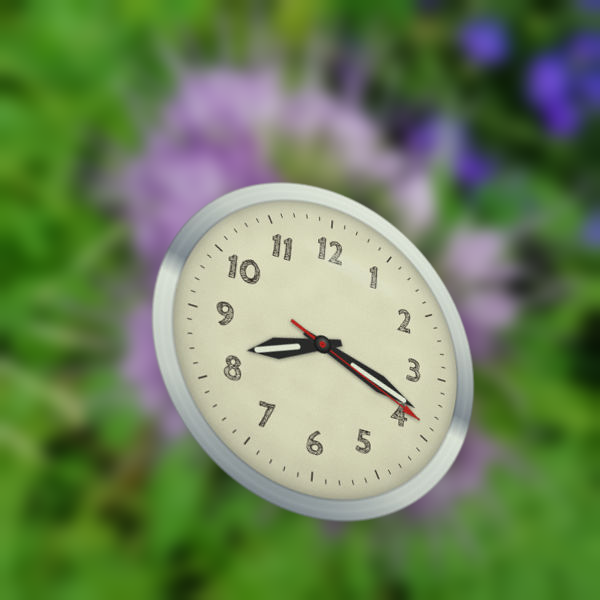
8,18,19
